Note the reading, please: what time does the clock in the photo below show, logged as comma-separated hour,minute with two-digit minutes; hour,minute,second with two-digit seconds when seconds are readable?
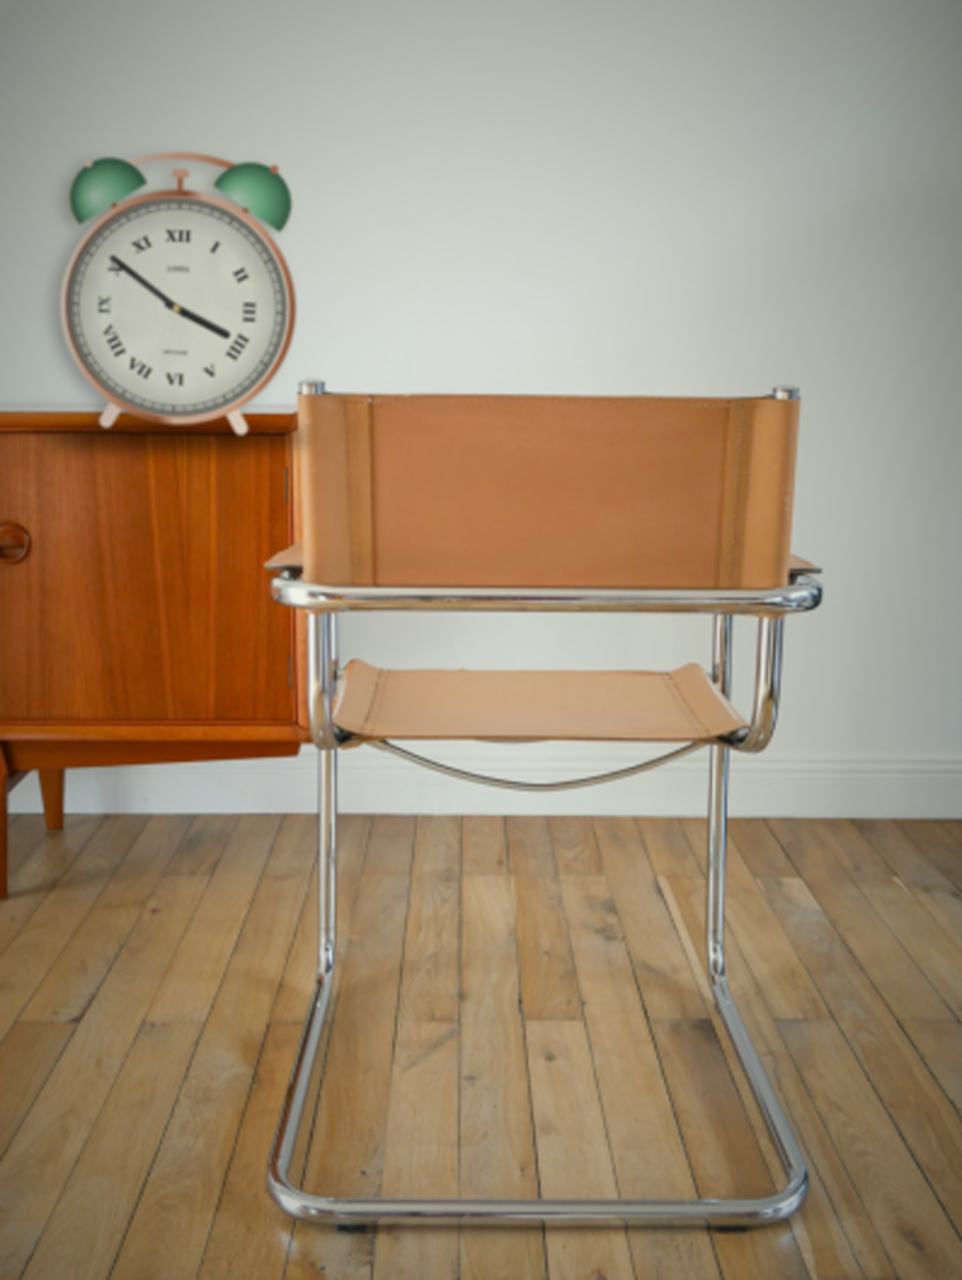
3,51
